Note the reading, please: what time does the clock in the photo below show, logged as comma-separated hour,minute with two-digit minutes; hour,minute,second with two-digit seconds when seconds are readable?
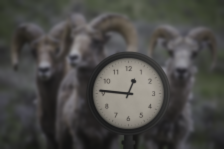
12,46
